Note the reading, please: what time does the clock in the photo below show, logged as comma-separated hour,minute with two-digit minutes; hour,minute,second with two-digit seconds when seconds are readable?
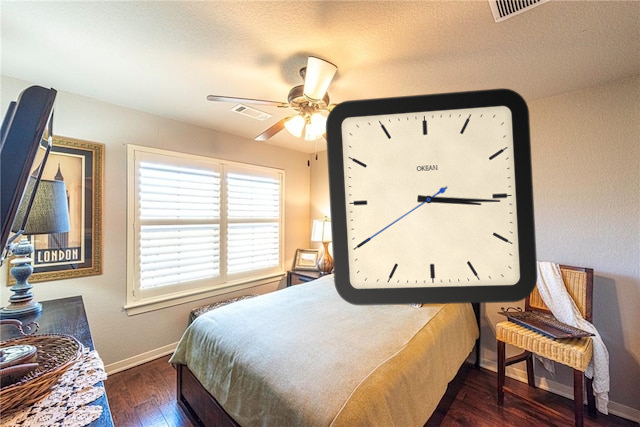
3,15,40
